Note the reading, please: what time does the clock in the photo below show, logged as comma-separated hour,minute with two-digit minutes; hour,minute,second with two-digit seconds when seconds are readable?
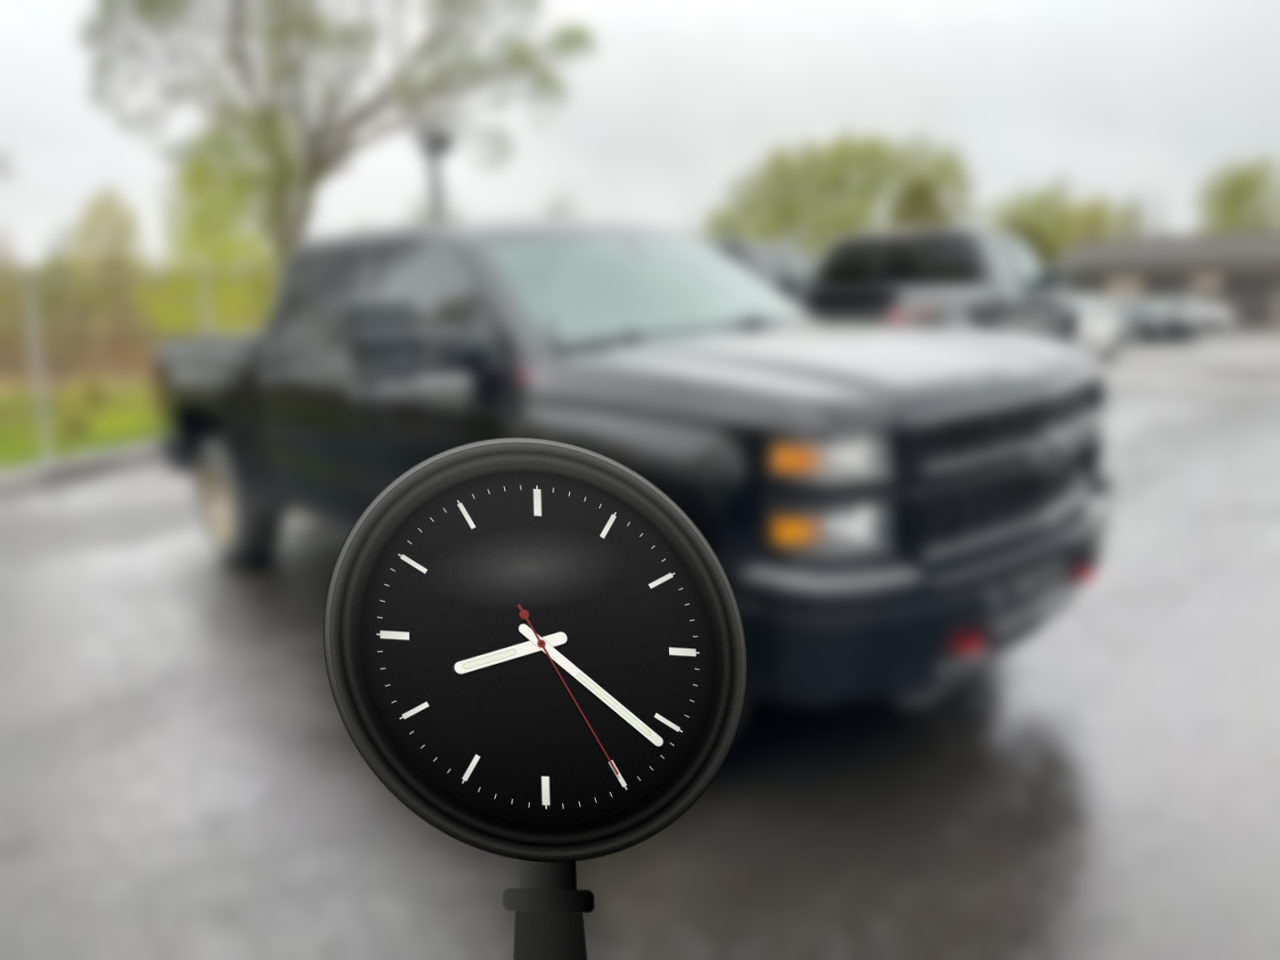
8,21,25
